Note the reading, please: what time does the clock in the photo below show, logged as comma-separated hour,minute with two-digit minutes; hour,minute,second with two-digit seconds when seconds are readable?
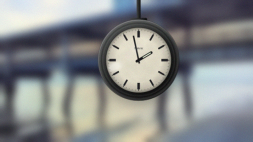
1,58
